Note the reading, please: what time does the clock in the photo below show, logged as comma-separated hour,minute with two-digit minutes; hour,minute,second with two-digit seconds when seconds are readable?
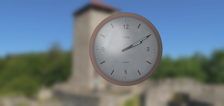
2,10
